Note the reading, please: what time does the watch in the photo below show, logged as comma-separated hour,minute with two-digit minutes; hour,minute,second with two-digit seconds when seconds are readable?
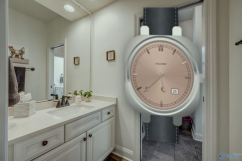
5,38
